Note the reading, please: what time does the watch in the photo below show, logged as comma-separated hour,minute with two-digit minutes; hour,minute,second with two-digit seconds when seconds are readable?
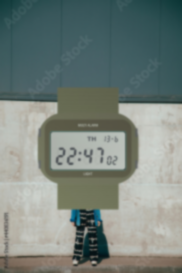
22,47
